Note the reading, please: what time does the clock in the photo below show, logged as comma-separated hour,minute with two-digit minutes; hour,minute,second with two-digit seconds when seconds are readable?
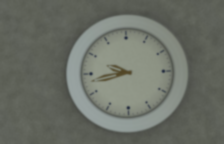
9,43
